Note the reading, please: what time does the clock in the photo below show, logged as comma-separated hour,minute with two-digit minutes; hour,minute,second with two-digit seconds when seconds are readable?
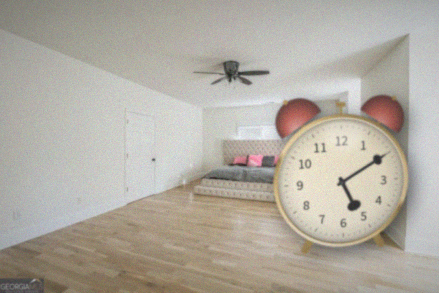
5,10
